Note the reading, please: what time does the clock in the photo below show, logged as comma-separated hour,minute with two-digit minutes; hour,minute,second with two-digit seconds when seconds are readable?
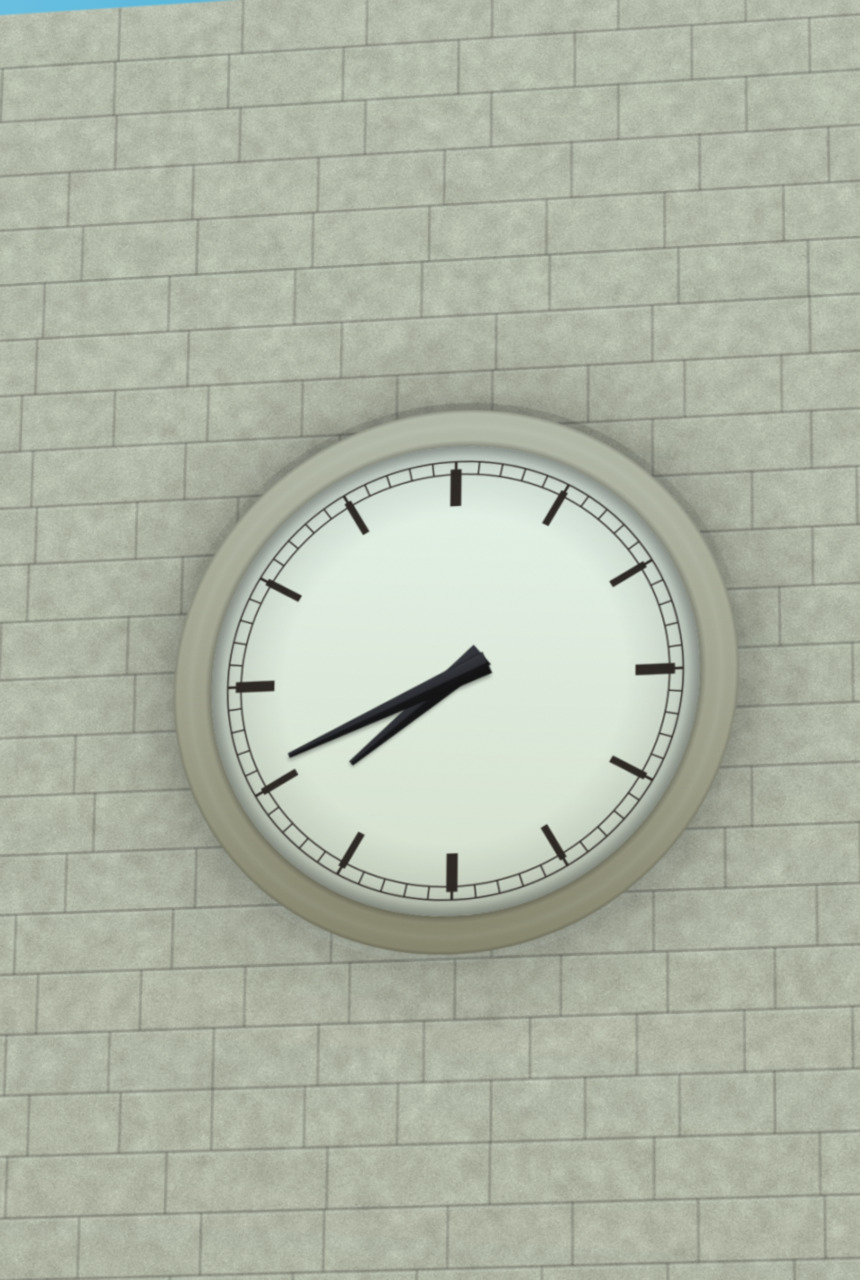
7,41
